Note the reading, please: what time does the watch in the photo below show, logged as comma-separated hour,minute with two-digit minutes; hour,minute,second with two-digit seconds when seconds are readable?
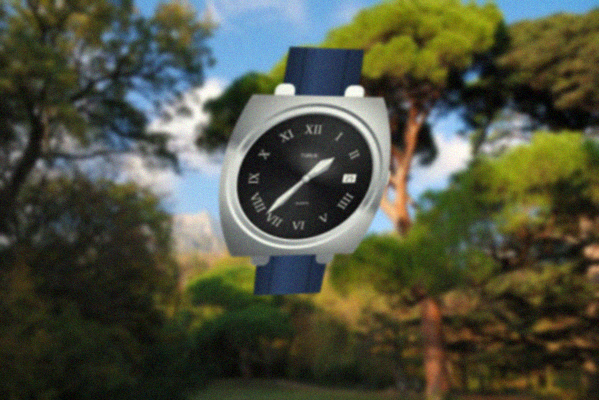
1,37
